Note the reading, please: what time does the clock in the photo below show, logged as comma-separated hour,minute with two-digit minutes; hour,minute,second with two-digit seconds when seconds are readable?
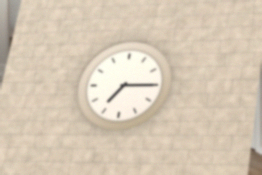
7,15
